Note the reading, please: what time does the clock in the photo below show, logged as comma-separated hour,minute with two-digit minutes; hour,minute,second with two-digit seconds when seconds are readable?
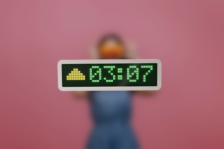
3,07
